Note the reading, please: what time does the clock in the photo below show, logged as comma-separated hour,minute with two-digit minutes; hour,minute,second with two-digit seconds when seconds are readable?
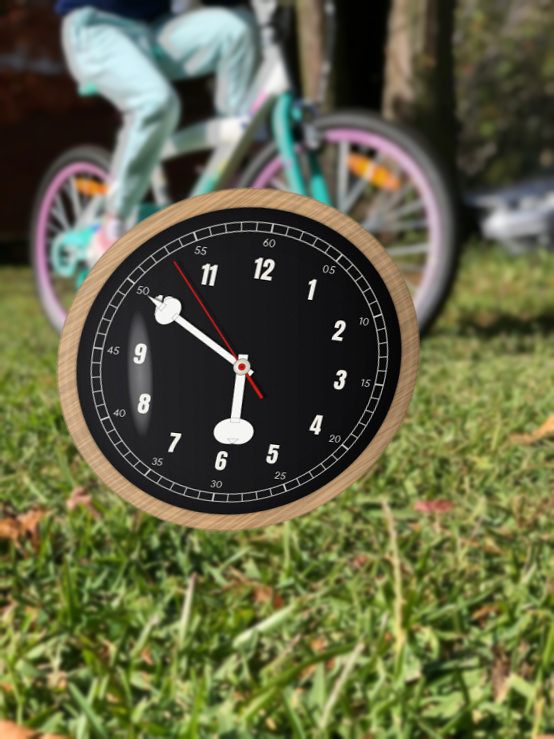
5,49,53
